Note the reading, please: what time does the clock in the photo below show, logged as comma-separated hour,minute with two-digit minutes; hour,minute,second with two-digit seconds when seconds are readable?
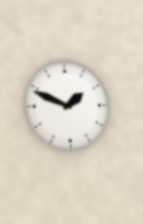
1,49
